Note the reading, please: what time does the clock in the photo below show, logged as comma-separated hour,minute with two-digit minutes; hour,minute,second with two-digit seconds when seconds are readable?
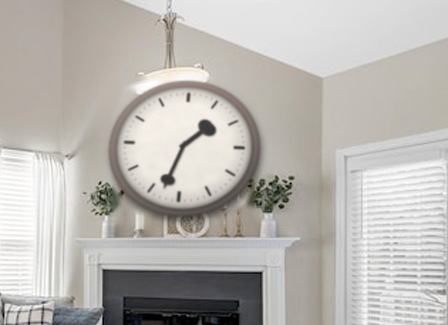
1,33
